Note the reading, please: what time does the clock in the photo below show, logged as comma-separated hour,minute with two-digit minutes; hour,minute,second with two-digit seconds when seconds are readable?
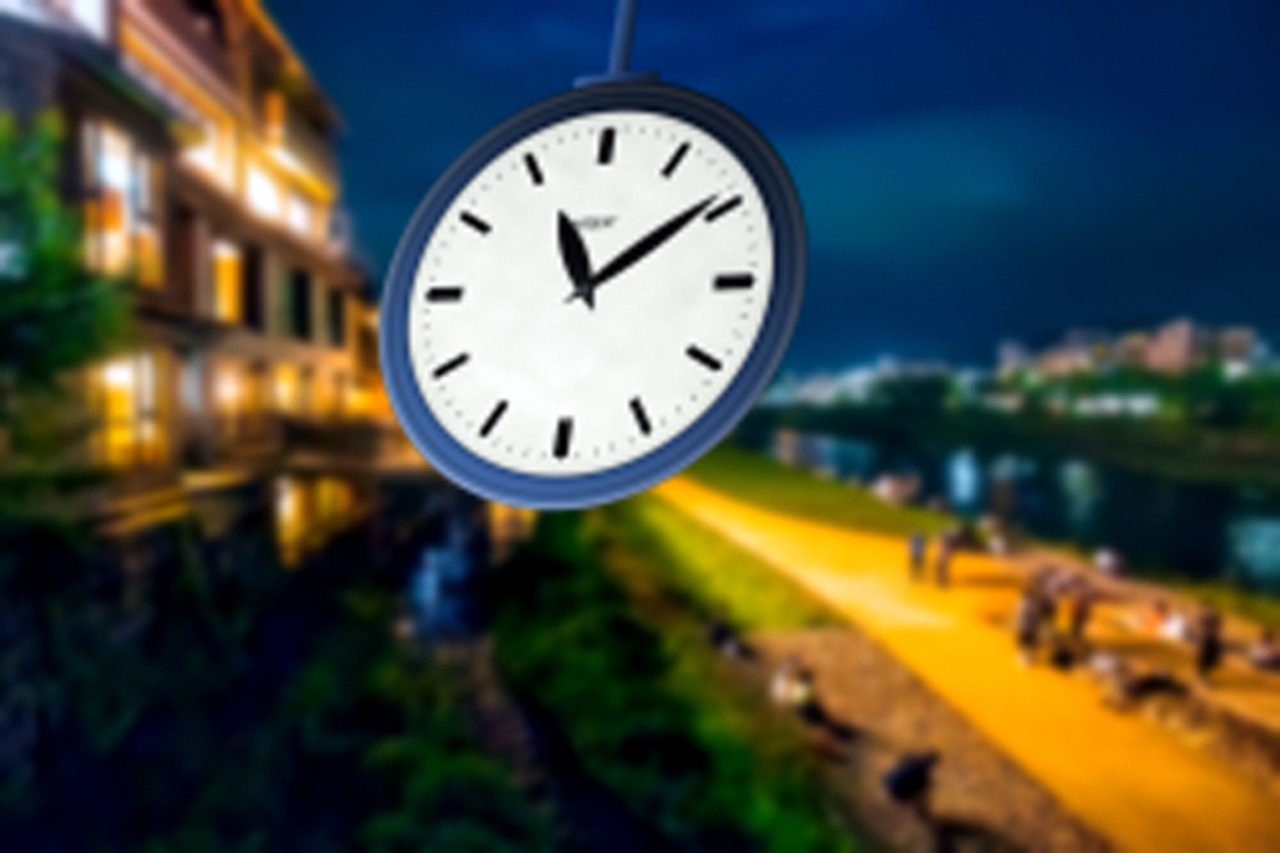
11,09
